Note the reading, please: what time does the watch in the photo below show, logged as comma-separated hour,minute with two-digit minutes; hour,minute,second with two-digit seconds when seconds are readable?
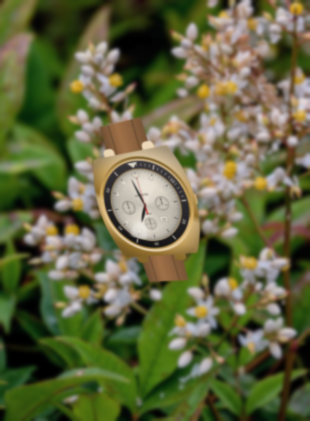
6,58
